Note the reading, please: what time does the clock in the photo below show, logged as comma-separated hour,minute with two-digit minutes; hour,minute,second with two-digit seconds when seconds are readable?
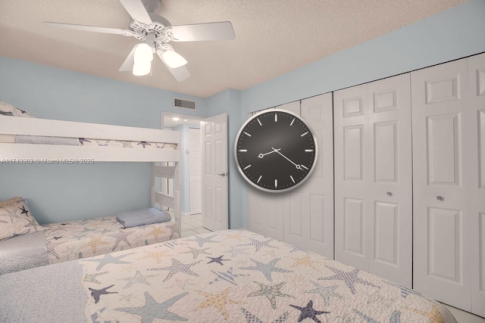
8,21
